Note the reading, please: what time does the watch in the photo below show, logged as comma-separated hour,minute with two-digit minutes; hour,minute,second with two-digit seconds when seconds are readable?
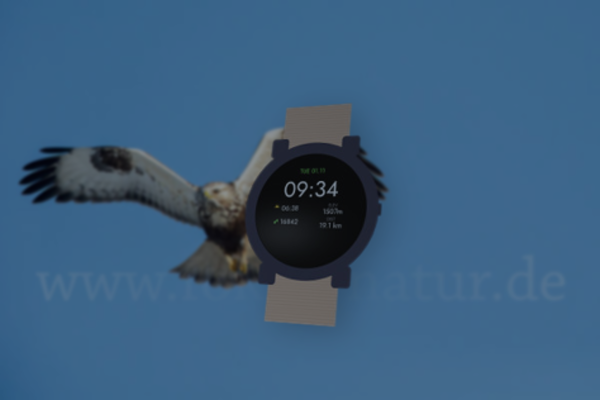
9,34
